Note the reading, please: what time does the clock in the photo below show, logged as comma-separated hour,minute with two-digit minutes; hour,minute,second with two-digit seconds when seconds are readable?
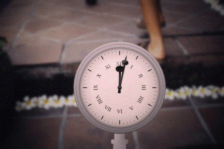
12,02
